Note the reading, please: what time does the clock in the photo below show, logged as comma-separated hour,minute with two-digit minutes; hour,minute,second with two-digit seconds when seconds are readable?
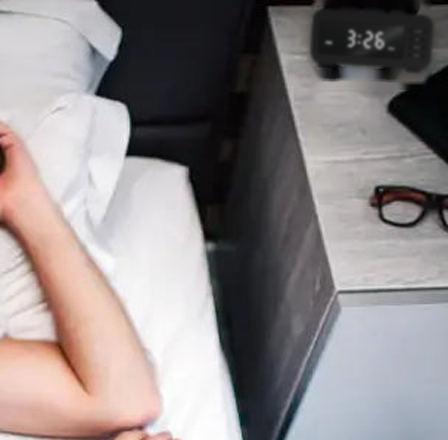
3,26
